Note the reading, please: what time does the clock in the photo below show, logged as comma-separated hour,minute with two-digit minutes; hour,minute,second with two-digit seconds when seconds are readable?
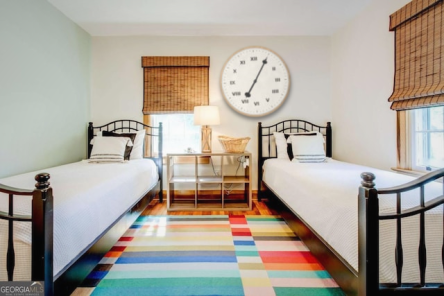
7,05
